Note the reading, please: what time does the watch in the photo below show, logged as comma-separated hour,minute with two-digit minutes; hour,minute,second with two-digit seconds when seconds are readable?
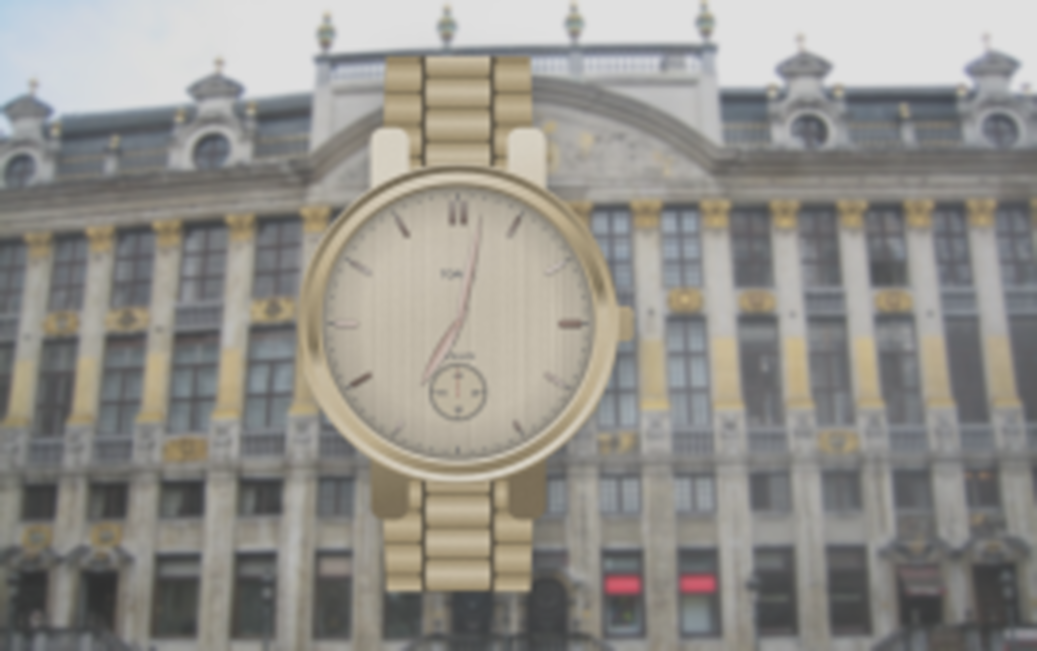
7,02
